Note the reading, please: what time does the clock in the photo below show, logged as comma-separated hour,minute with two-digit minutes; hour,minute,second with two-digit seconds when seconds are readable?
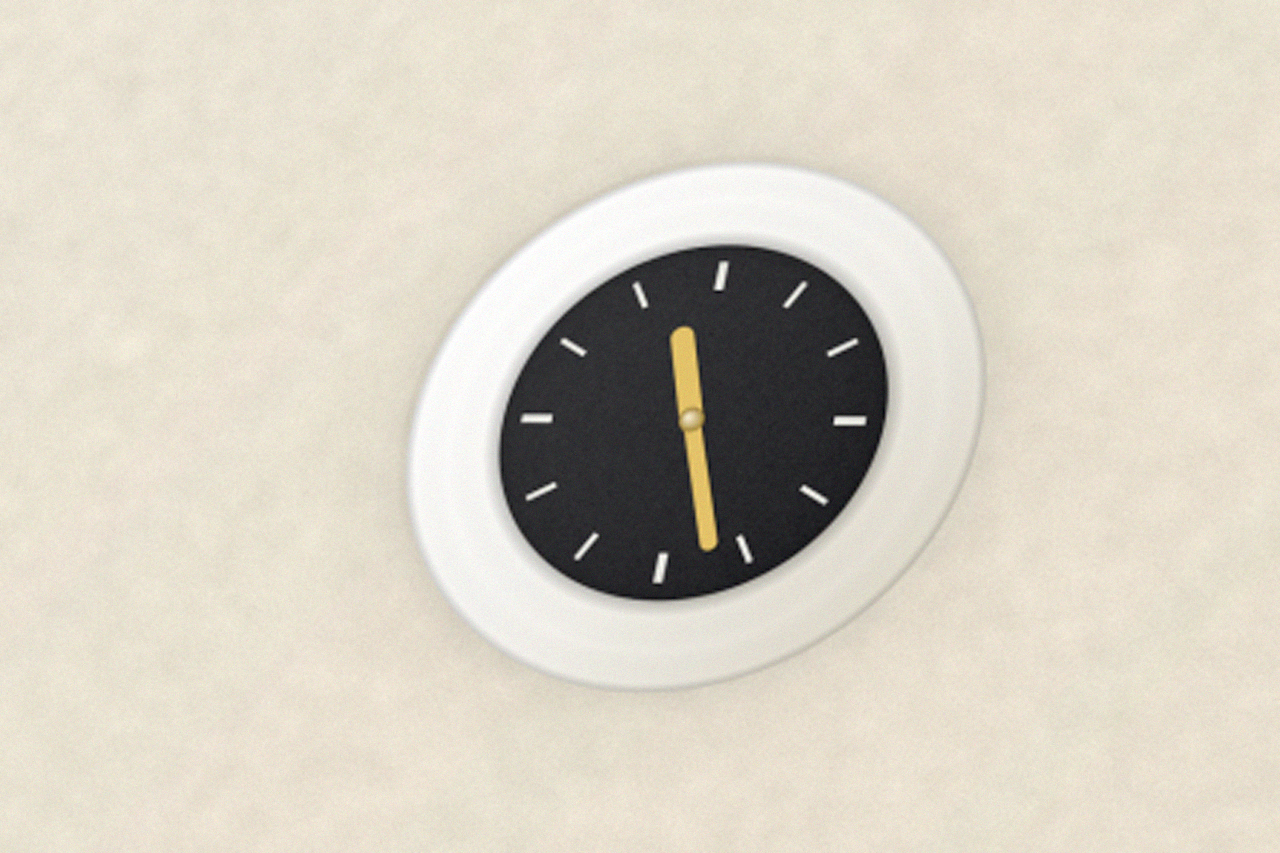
11,27
